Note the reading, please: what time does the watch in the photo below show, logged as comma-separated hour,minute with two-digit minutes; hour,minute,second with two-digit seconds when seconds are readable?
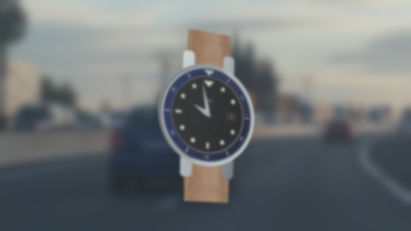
9,58
